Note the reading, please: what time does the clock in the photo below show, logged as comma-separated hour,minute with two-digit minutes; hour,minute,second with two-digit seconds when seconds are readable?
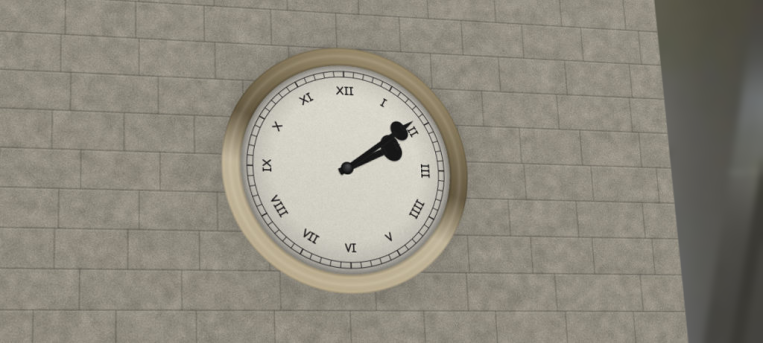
2,09
